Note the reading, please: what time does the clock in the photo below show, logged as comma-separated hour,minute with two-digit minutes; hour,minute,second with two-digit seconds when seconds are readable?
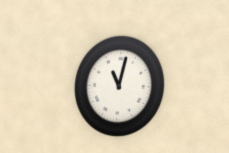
11,02
